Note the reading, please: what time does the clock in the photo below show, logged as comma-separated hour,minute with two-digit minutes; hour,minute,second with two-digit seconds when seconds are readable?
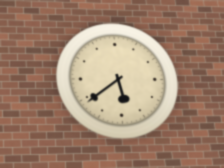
5,39
